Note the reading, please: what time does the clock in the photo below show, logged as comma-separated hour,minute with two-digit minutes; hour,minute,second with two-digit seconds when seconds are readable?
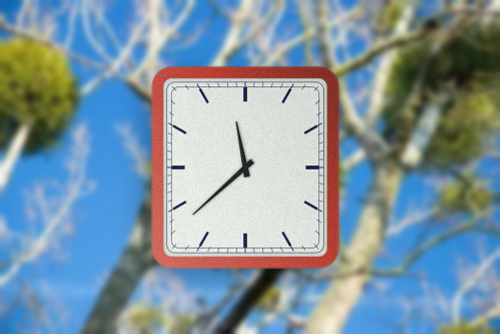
11,38
